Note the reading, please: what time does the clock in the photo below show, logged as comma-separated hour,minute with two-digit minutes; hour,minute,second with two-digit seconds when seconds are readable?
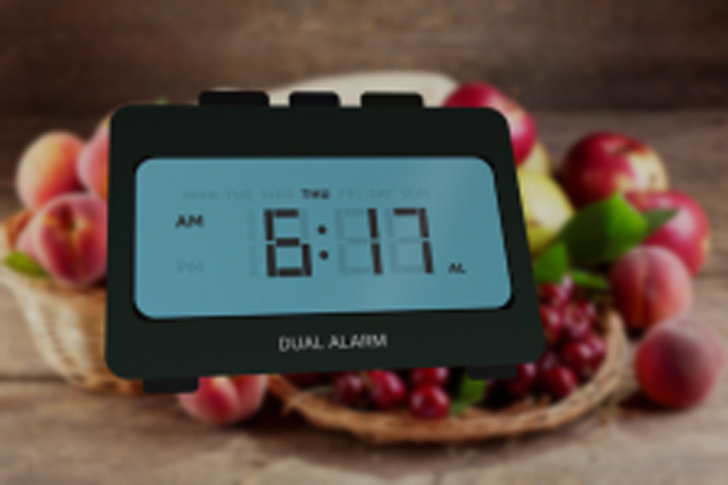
6,17
